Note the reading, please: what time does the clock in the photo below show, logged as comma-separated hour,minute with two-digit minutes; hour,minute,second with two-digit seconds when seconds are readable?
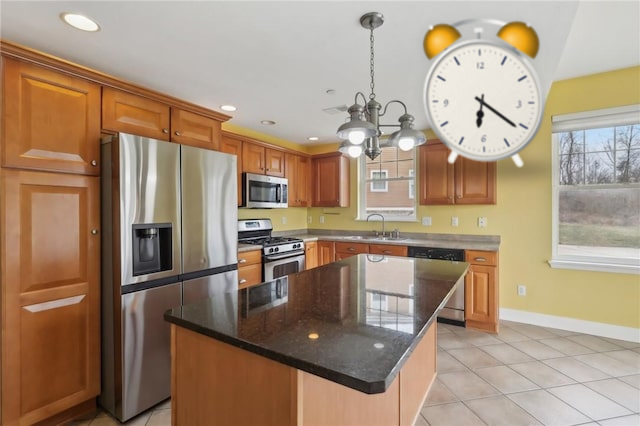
6,21
